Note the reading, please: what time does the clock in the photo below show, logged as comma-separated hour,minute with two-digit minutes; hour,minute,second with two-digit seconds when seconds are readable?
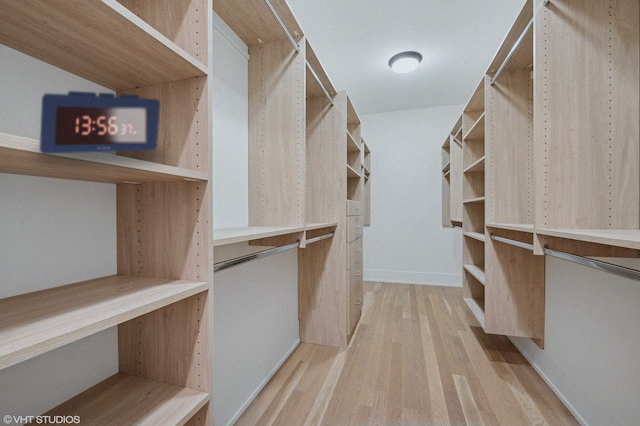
13,56
